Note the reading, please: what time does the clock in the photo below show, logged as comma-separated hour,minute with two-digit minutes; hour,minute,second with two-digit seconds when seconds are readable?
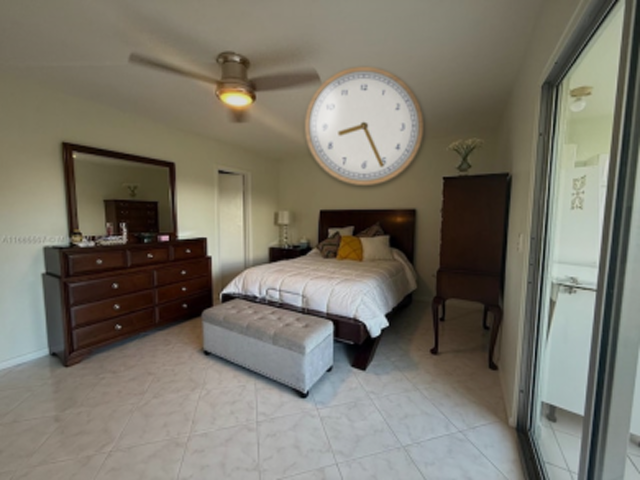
8,26
